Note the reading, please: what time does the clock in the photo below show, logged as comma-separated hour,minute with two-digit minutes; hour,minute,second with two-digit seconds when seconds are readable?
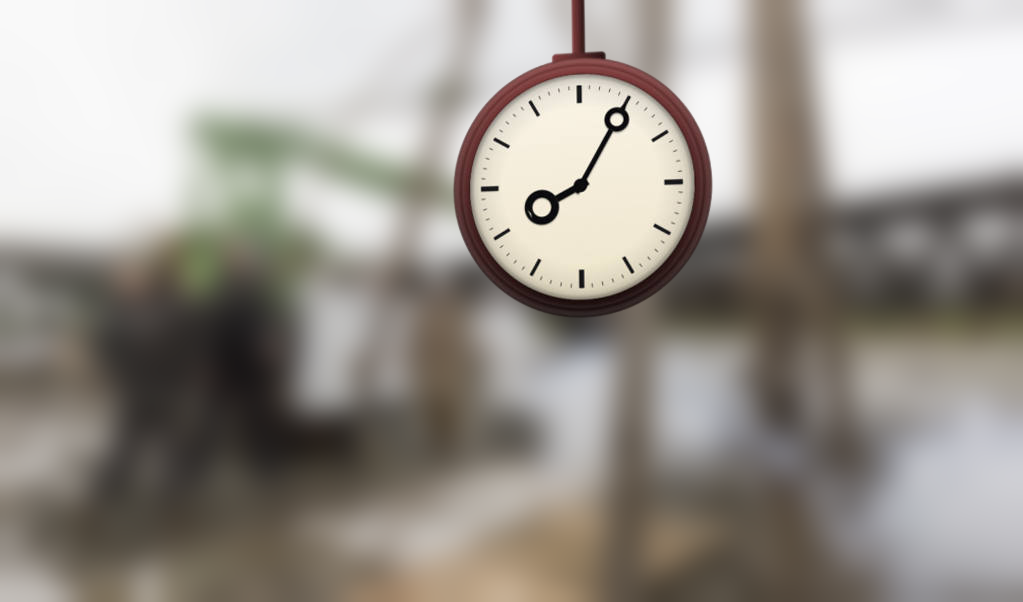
8,05
